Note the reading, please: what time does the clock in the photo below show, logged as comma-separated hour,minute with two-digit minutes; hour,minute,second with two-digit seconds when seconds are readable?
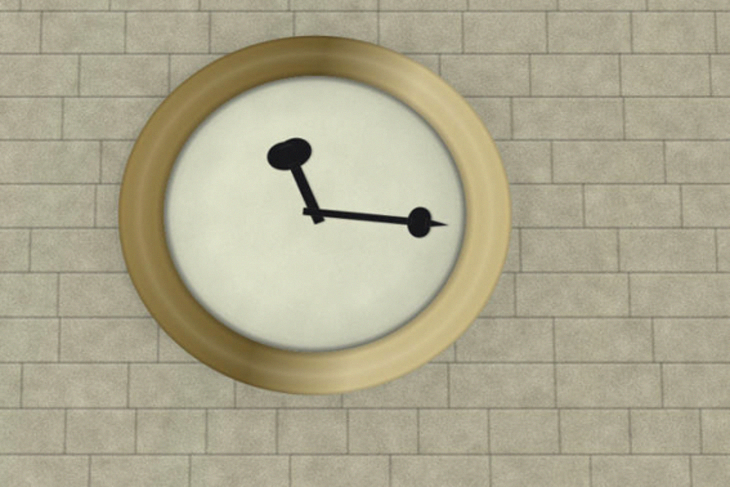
11,16
